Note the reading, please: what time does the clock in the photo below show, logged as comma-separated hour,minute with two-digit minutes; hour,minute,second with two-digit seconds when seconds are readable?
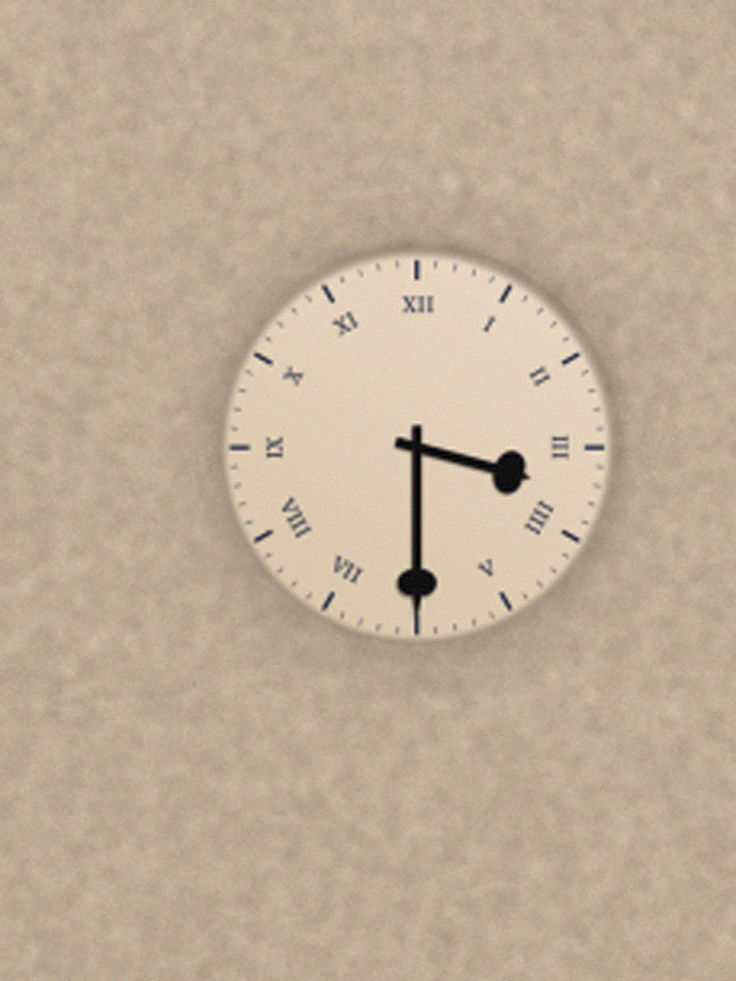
3,30
